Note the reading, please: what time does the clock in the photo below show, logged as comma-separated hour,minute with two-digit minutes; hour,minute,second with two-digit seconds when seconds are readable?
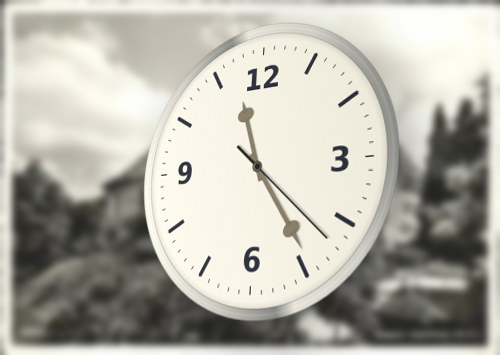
11,24,22
